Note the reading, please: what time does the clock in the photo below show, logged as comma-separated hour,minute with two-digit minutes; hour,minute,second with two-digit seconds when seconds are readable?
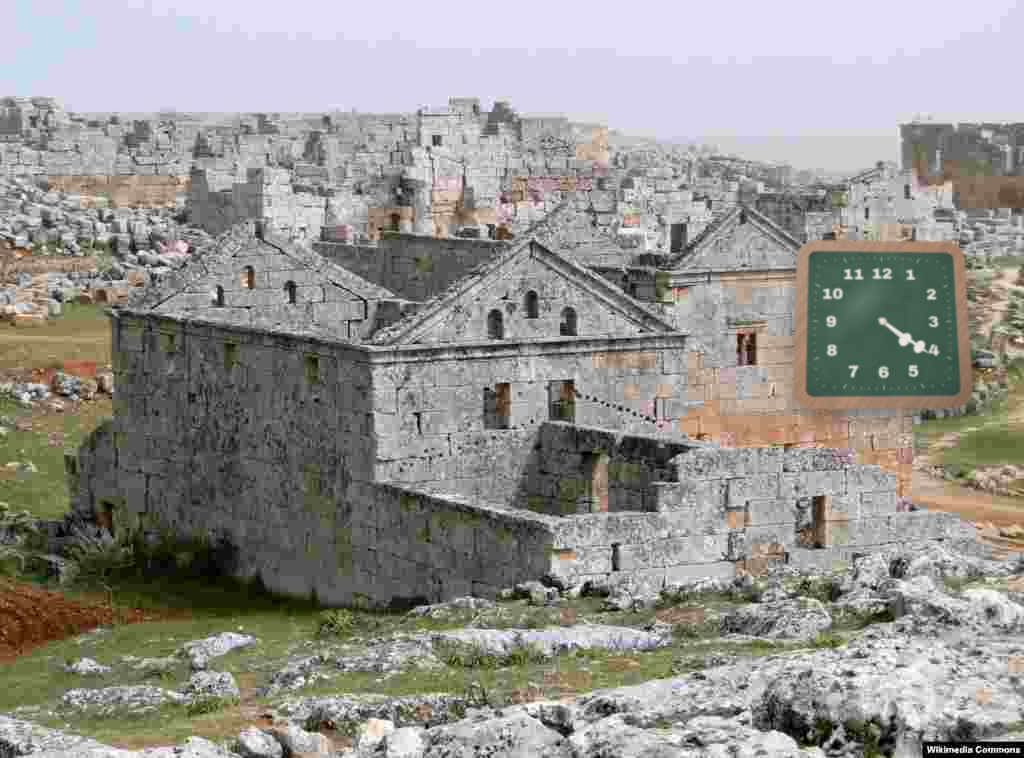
4,21
